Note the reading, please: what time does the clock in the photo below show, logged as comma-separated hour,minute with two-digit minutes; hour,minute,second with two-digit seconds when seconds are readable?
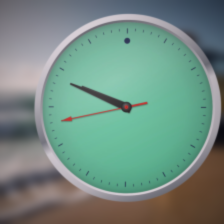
9,48,43
